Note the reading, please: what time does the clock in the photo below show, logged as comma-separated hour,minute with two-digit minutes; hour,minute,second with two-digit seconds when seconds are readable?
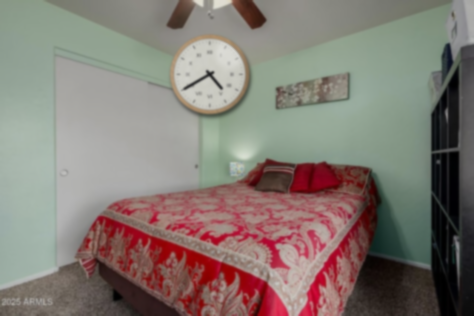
4,40
